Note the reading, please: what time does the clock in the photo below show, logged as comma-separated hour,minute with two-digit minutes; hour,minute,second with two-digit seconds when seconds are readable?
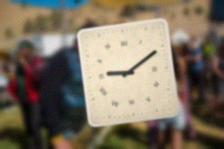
9,10
